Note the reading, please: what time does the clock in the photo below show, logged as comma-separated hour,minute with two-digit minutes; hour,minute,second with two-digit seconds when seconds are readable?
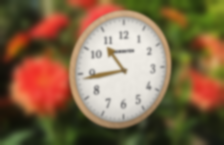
10,44
